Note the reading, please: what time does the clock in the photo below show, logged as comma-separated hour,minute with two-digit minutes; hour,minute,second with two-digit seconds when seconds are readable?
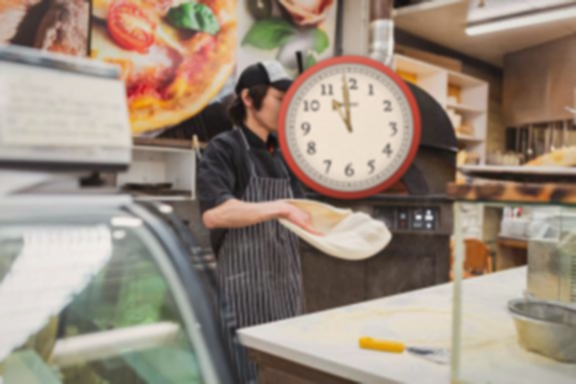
10,59
